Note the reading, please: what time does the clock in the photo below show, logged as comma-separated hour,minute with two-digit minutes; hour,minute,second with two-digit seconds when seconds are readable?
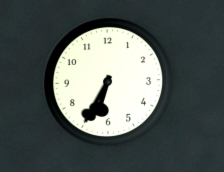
6,35
